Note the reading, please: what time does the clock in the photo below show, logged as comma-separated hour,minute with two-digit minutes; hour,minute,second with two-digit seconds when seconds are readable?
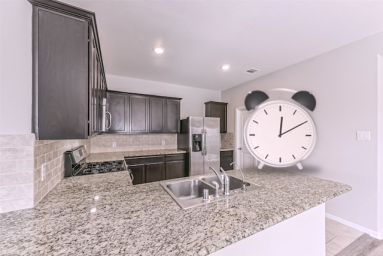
12,10
